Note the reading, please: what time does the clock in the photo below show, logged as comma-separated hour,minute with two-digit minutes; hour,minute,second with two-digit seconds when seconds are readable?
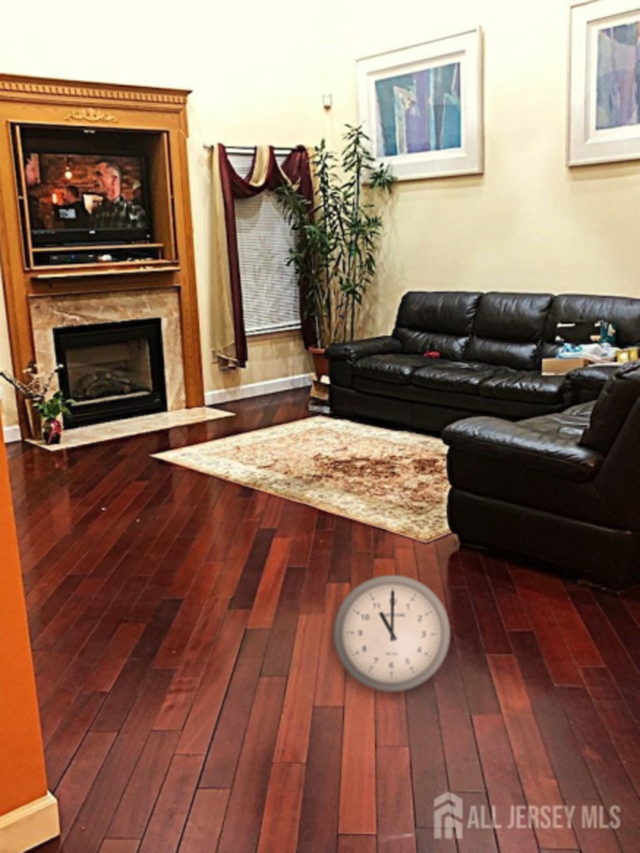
11,00
